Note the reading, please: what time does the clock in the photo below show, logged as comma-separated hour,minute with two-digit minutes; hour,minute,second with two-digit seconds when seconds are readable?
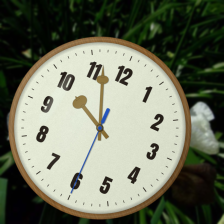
9,56,30
